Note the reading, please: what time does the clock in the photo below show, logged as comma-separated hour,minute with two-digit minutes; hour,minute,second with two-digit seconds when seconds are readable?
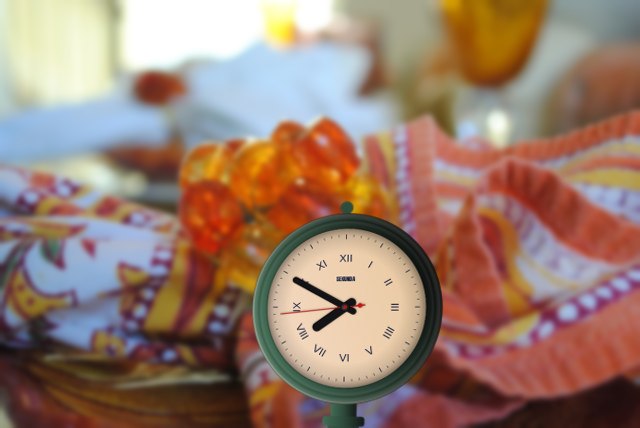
7,49,44
